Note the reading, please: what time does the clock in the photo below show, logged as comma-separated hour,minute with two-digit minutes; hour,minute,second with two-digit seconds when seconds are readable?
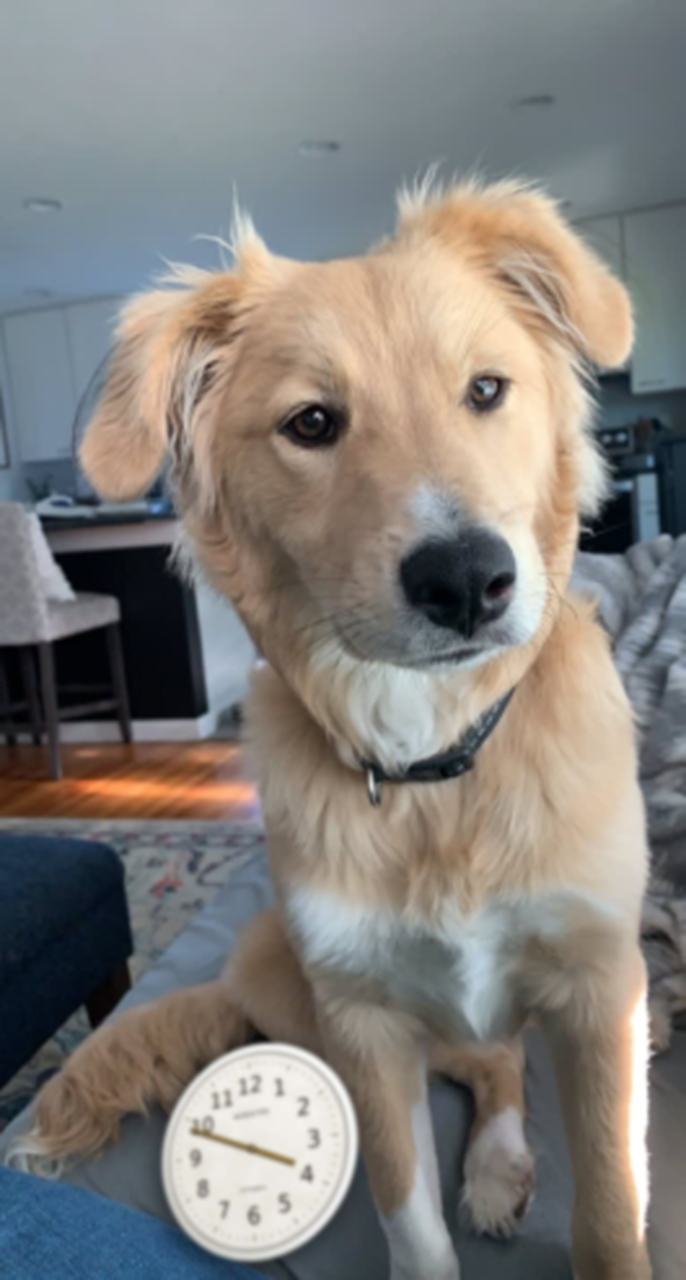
3,49
